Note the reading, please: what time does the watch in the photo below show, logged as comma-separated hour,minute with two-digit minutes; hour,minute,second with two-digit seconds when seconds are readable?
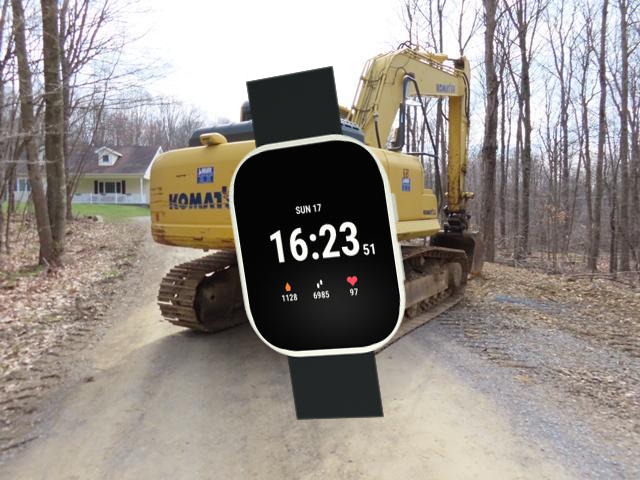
16,23,51
